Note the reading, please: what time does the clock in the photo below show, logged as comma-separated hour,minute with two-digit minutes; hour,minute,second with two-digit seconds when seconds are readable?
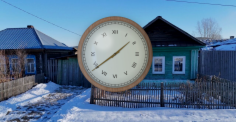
1,39
